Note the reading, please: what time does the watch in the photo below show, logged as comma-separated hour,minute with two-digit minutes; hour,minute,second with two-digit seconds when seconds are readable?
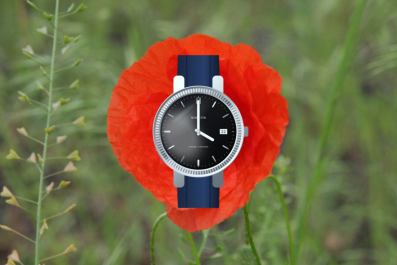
4,00
